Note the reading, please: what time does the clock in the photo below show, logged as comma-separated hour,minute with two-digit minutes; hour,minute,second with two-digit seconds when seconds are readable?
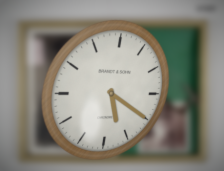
5,20
